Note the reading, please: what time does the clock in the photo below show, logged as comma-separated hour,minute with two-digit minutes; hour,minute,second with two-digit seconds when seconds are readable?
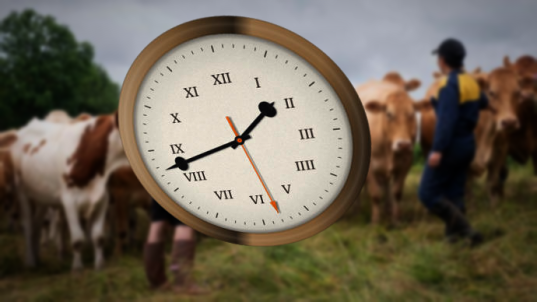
1,42,28
